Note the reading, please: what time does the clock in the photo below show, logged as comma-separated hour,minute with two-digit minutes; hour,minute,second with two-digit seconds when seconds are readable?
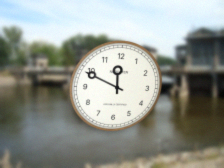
11,49
